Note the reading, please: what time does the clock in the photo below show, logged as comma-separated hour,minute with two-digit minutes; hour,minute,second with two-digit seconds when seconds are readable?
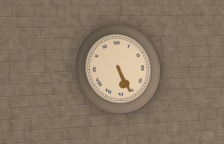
5,26
